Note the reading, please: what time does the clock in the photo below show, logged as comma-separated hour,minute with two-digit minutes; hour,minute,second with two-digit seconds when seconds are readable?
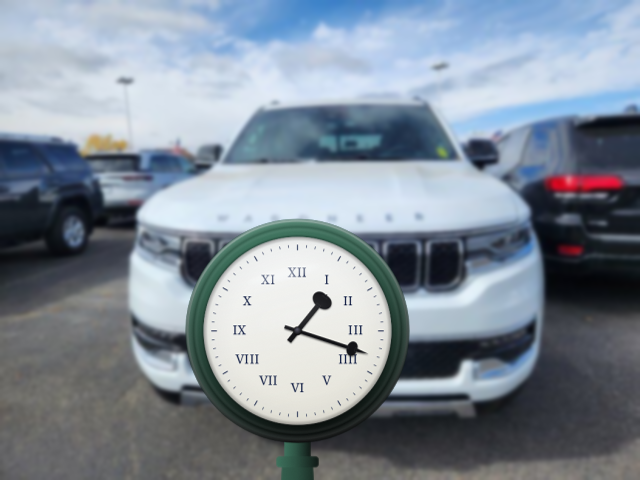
1,18
